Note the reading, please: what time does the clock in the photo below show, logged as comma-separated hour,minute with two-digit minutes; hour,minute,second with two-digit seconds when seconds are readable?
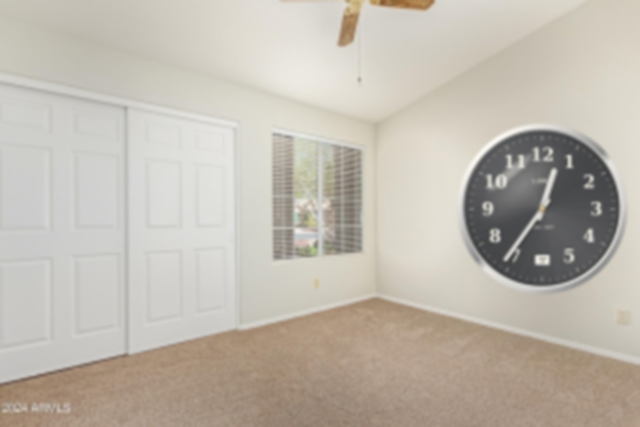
12,36
